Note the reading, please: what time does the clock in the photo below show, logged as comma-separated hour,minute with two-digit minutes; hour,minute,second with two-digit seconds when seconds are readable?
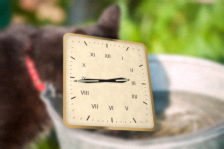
2,44
